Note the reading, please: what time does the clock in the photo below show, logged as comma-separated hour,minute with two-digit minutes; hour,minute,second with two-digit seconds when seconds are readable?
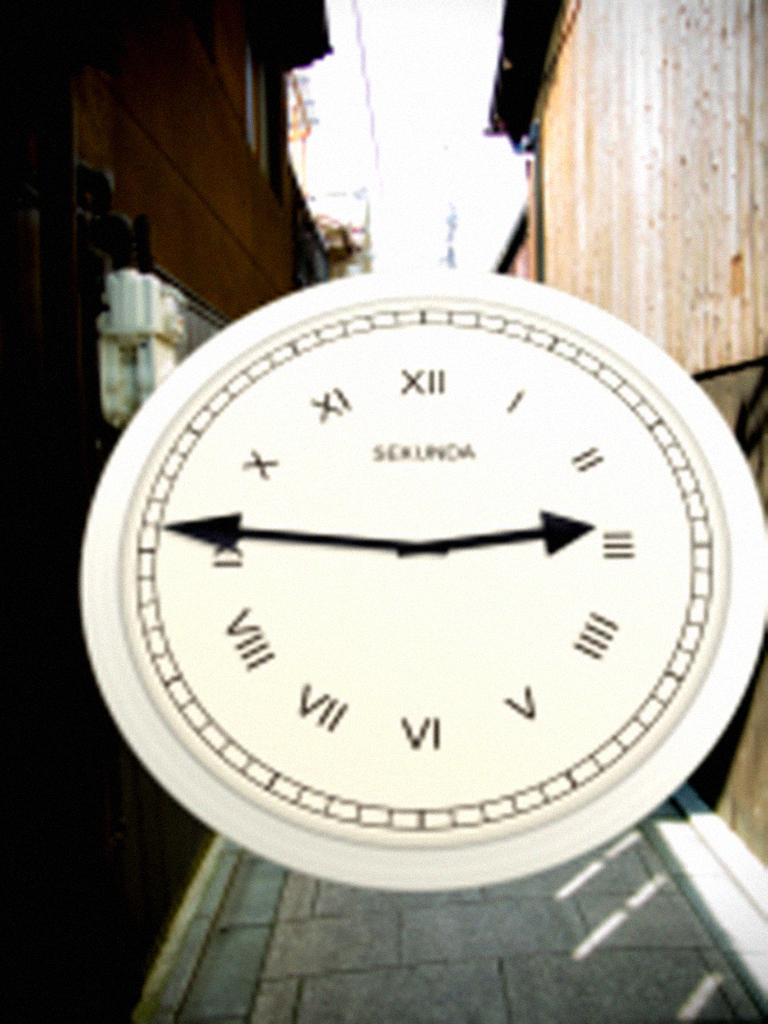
2,46
